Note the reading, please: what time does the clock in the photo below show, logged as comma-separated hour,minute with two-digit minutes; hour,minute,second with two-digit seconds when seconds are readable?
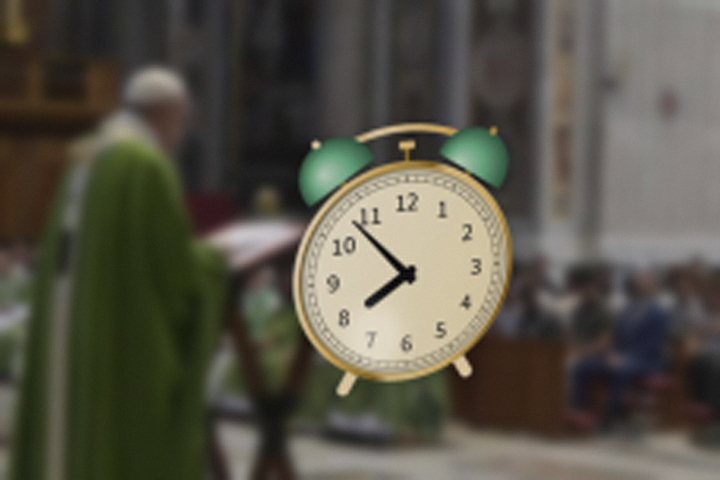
7,53
